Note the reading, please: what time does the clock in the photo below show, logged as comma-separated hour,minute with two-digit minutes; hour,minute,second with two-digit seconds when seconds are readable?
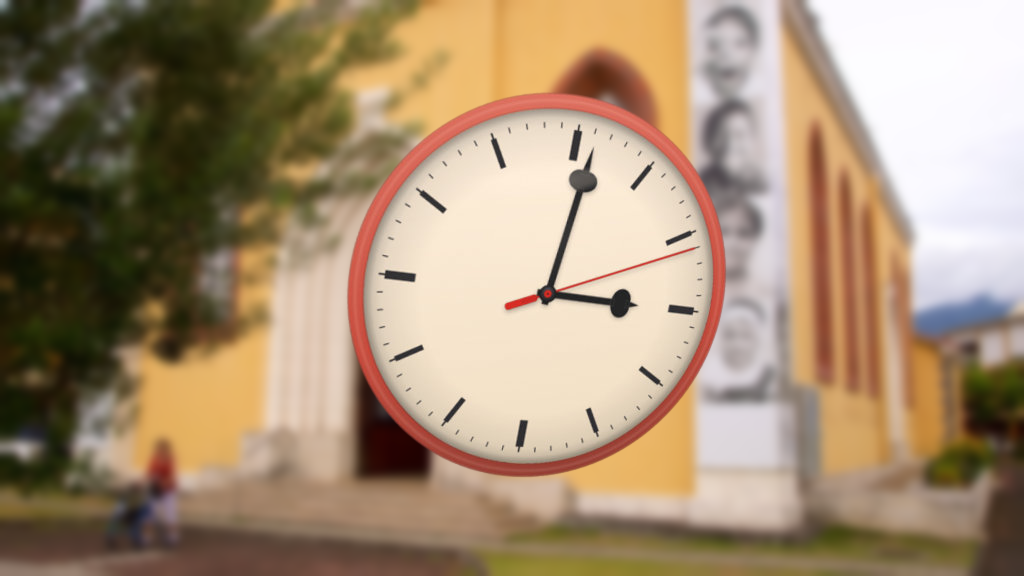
3,01,11
